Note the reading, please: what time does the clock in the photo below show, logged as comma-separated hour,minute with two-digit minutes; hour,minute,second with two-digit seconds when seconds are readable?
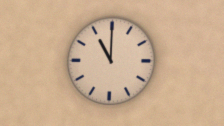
11,00
